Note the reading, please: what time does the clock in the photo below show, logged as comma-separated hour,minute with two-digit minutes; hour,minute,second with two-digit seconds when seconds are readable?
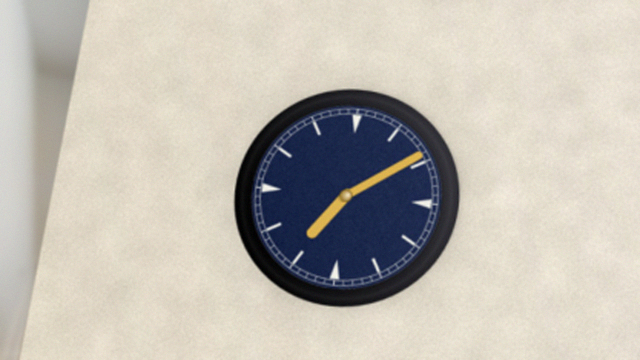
7,09
